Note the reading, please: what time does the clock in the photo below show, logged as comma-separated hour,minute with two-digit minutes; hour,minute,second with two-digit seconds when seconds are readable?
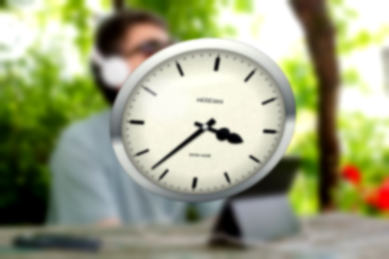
3,37
